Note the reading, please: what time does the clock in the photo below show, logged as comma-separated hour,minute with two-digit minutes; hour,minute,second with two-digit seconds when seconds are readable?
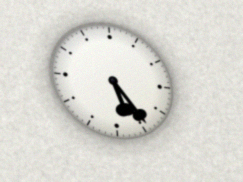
5,24
